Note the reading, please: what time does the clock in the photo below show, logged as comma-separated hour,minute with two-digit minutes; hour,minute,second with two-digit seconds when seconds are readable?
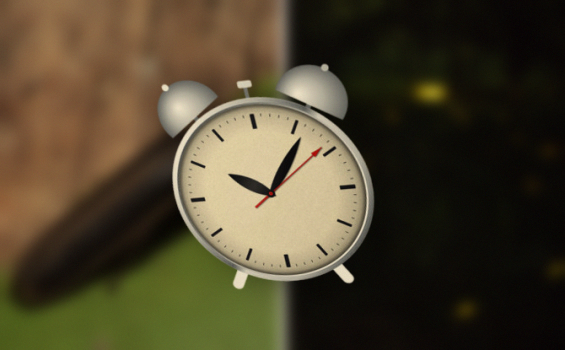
10,06,09
